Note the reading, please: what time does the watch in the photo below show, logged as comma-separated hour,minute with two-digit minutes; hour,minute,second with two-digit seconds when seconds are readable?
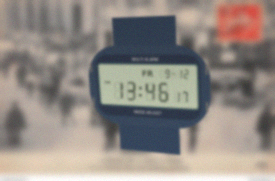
13,46
